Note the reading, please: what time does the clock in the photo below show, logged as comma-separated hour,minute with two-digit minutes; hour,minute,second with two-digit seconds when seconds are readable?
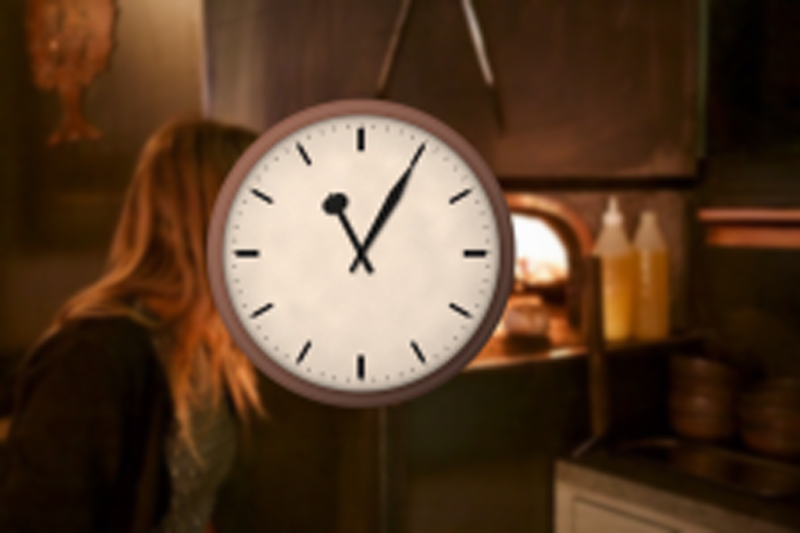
11,05
